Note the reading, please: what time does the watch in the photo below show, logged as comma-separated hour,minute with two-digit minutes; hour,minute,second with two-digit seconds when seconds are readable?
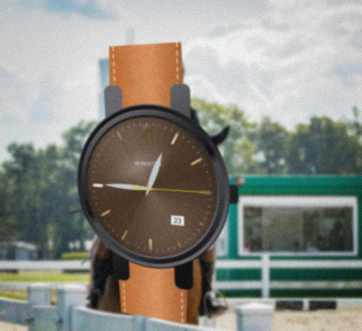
12,45,15
